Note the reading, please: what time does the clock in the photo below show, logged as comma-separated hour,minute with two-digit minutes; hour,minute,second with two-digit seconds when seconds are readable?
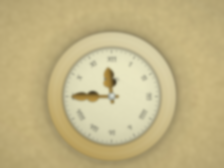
11,45
